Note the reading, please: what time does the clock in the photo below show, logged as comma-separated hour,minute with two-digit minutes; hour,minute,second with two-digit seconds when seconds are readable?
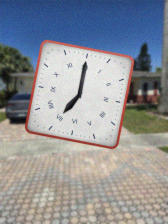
7,00
